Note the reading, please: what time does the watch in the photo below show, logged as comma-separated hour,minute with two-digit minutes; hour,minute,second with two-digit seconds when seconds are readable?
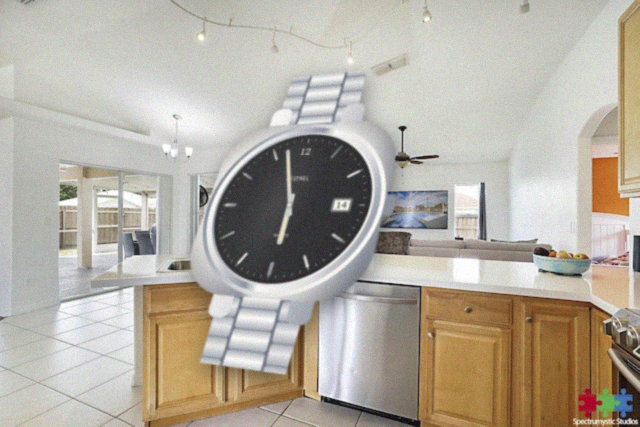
5,57
